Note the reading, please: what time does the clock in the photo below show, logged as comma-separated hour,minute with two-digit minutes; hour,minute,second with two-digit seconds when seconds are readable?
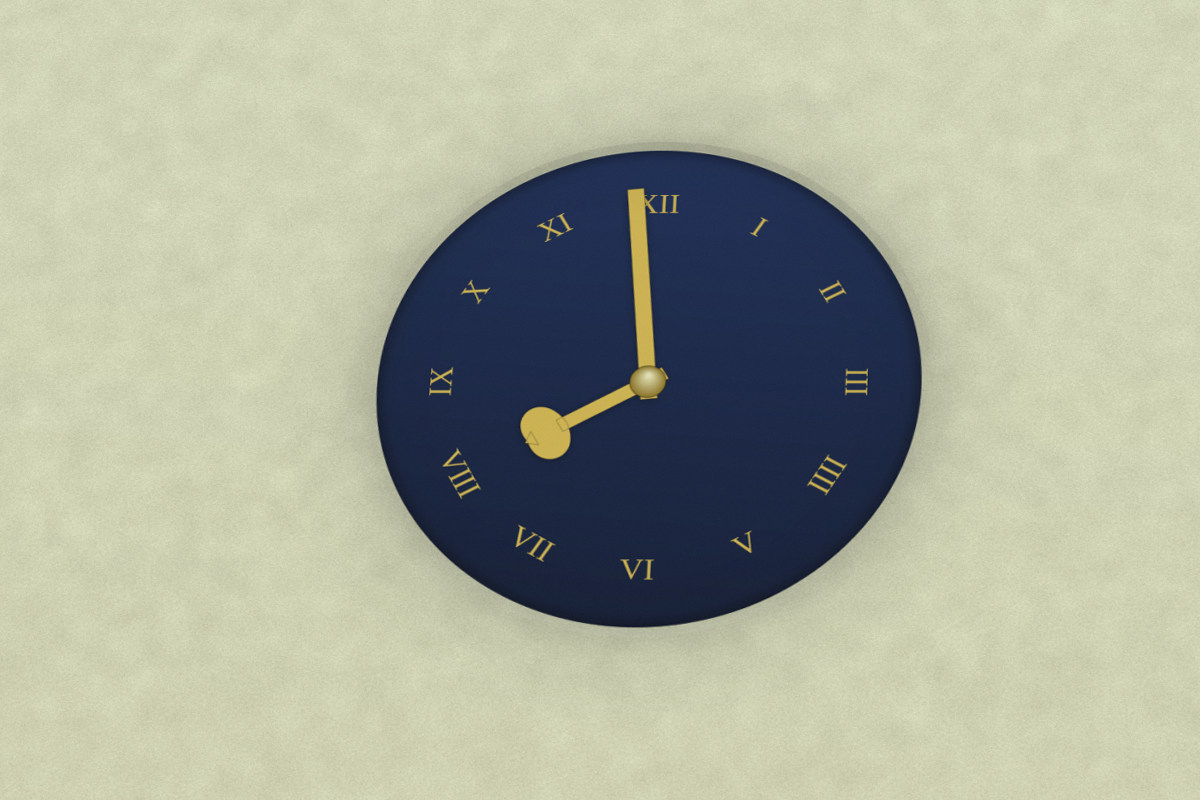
7,59
